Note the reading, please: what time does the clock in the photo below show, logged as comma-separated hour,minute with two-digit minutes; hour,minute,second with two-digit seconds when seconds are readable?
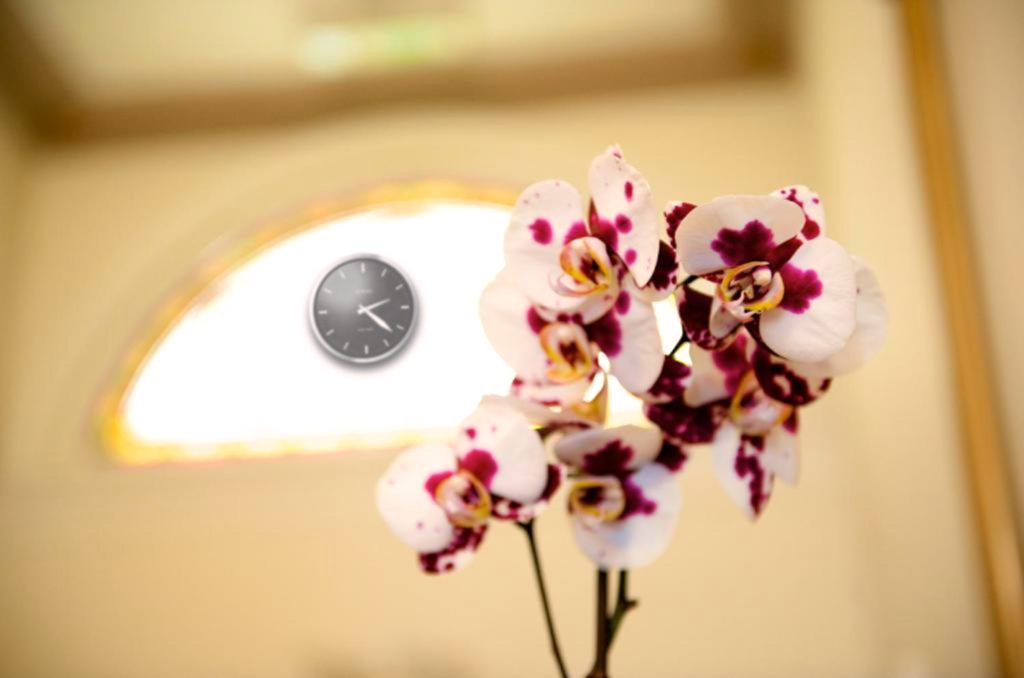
2,22
